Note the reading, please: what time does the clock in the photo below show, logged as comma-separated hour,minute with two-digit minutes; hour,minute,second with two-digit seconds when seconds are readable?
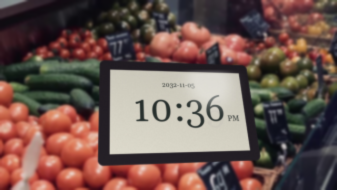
10,36
